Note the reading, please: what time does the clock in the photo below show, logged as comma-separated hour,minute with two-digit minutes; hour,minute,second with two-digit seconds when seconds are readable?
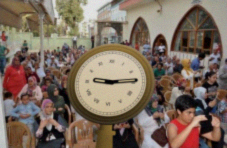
9,14
